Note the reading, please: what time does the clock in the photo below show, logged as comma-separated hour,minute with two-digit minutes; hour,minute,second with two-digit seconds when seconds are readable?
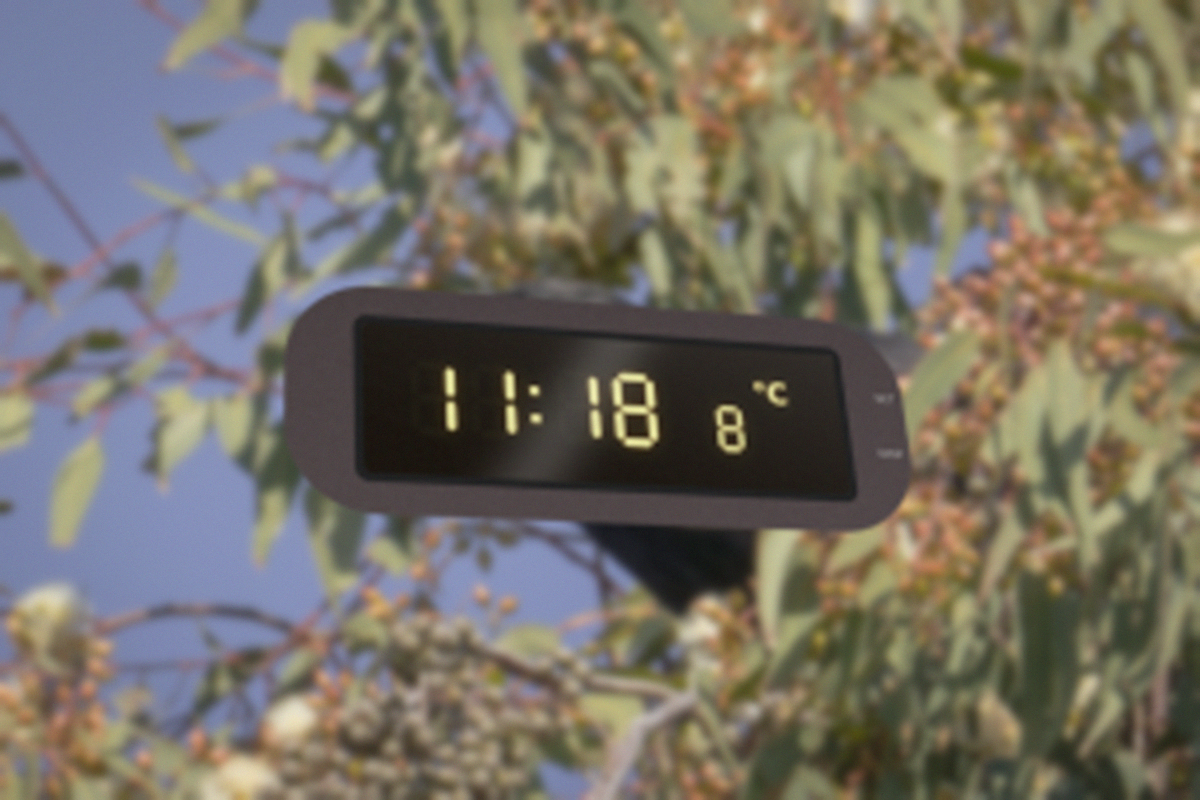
11,18
